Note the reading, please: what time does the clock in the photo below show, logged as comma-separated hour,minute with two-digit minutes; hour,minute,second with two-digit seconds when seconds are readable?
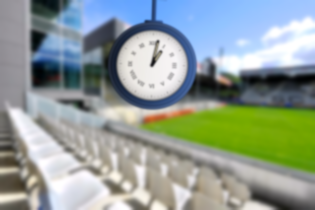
1,02
